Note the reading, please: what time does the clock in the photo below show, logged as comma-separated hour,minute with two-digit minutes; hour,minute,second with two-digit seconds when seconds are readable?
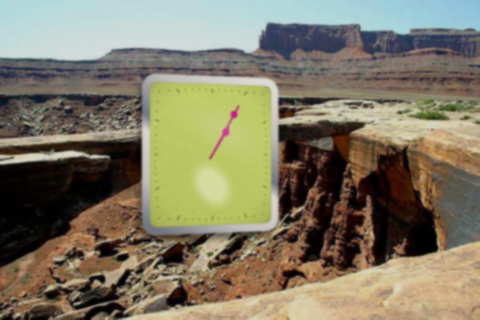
1,05
